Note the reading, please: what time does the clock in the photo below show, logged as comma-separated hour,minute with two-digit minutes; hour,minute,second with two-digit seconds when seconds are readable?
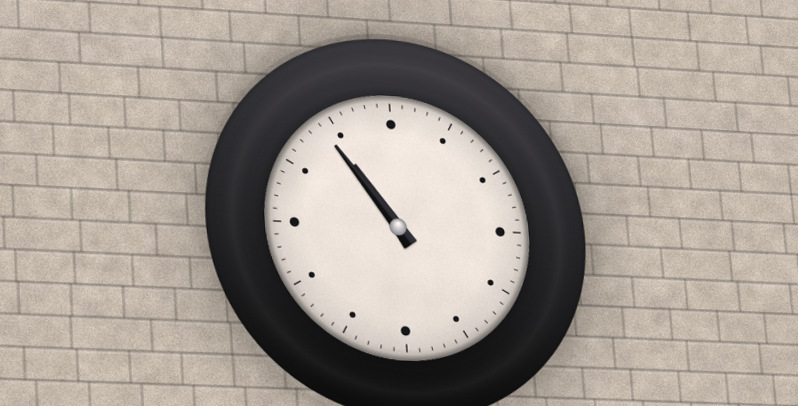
10,54
